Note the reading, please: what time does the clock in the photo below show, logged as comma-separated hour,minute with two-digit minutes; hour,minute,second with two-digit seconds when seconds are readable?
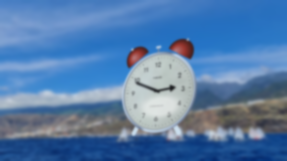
2,49
